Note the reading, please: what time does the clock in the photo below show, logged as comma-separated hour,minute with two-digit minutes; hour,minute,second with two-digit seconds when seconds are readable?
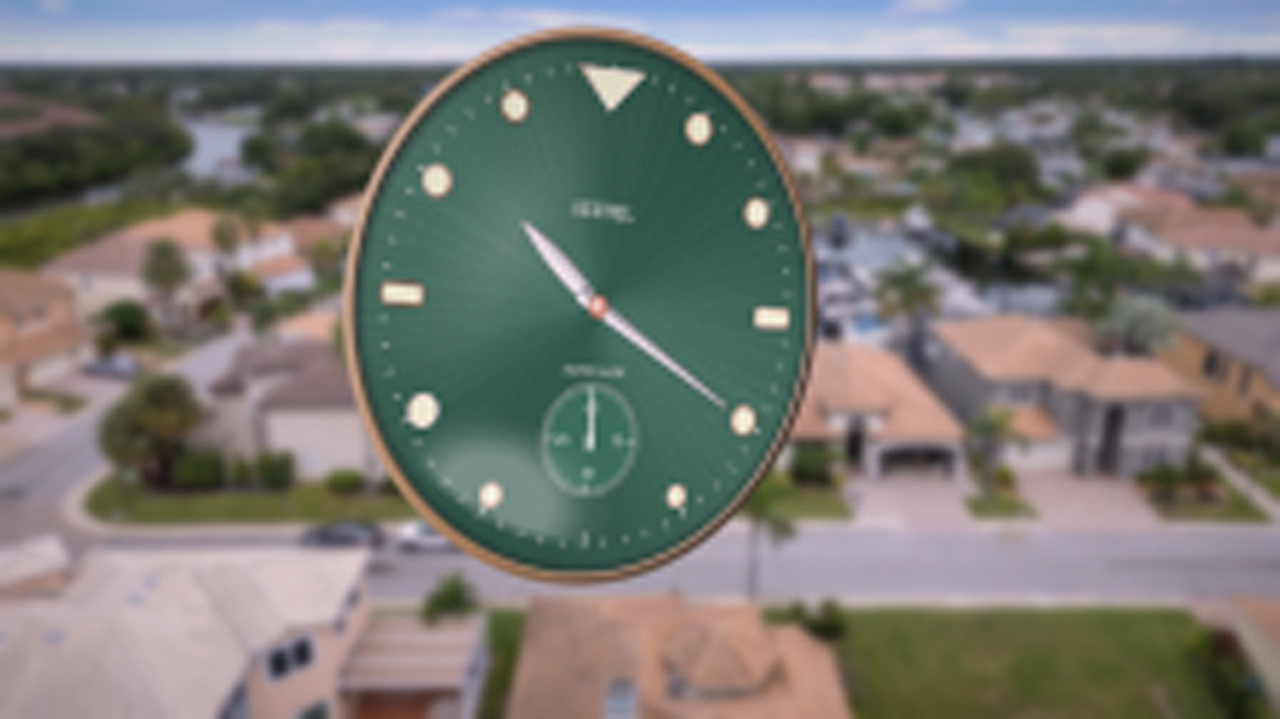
10,20
